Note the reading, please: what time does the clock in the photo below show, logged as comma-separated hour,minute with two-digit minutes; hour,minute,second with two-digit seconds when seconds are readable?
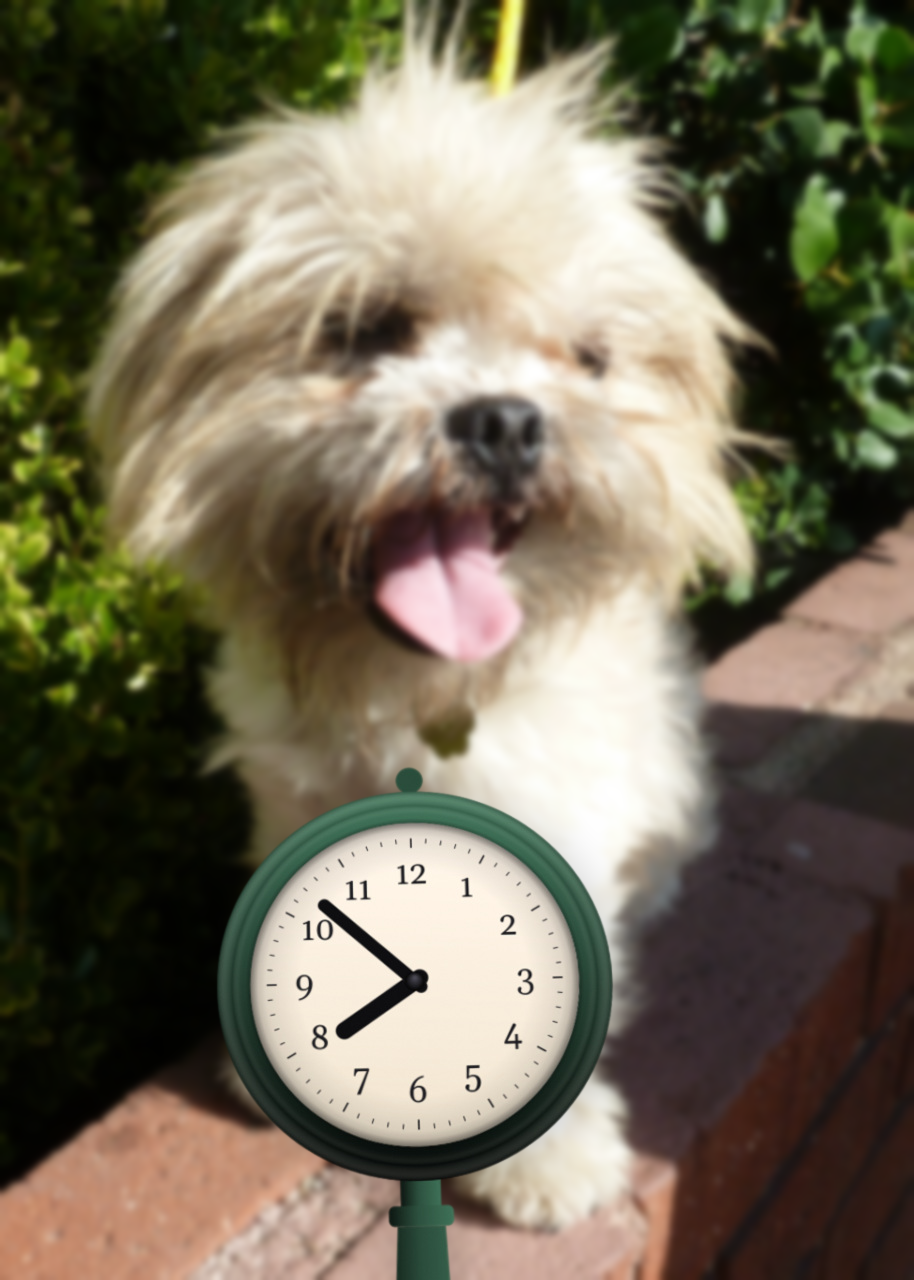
7,52
